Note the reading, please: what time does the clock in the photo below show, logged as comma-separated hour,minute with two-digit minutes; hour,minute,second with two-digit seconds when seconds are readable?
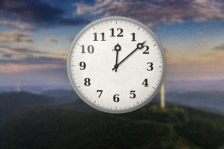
12,08
